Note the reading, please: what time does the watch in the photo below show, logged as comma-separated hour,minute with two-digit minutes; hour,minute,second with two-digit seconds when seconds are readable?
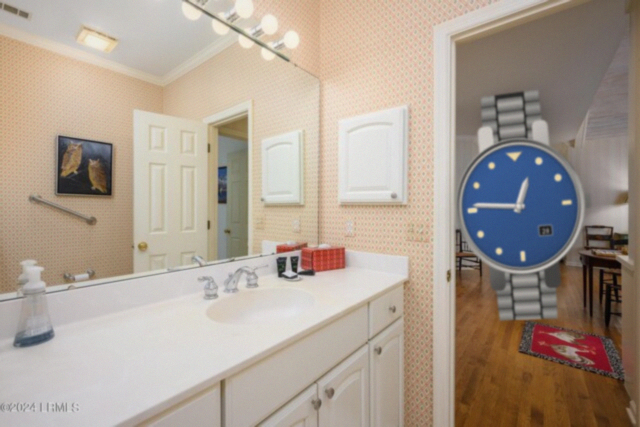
12,46
